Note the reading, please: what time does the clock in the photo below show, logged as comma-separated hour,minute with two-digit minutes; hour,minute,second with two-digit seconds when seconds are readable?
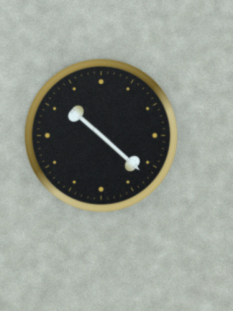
10,22
